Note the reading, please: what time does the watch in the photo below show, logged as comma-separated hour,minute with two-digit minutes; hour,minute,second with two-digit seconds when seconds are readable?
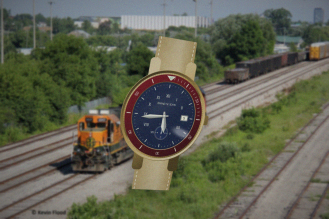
5,44
